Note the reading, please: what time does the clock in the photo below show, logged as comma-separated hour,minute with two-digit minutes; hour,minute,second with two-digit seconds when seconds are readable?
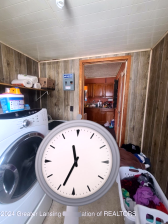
11,34
